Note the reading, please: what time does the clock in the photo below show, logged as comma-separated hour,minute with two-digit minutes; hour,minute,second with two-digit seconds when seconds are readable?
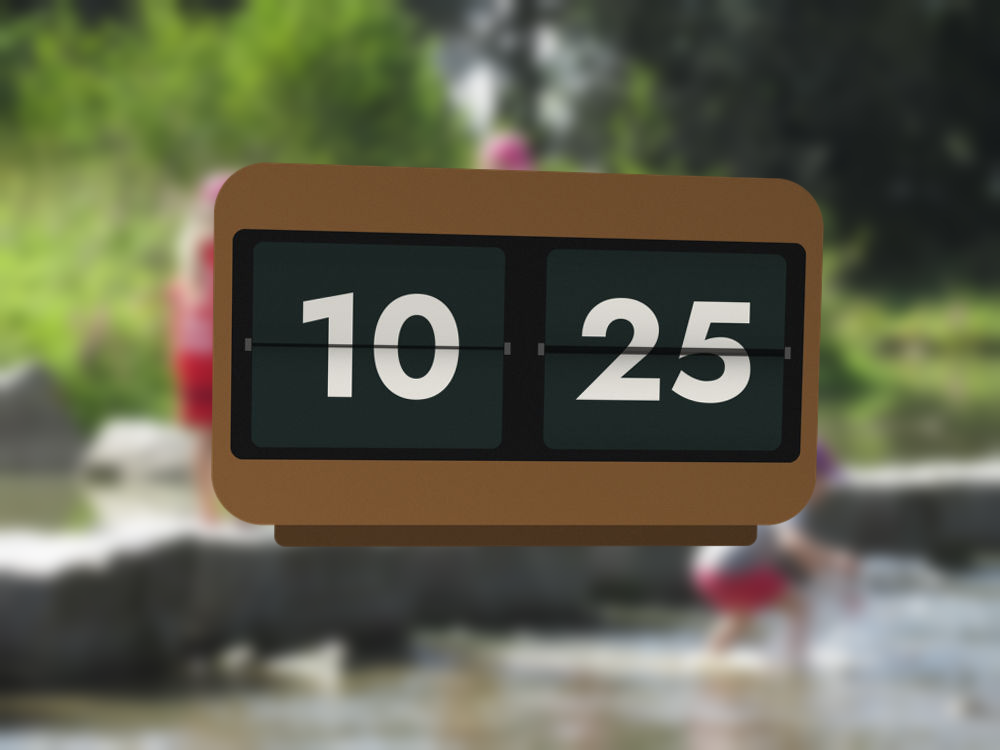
10,25
